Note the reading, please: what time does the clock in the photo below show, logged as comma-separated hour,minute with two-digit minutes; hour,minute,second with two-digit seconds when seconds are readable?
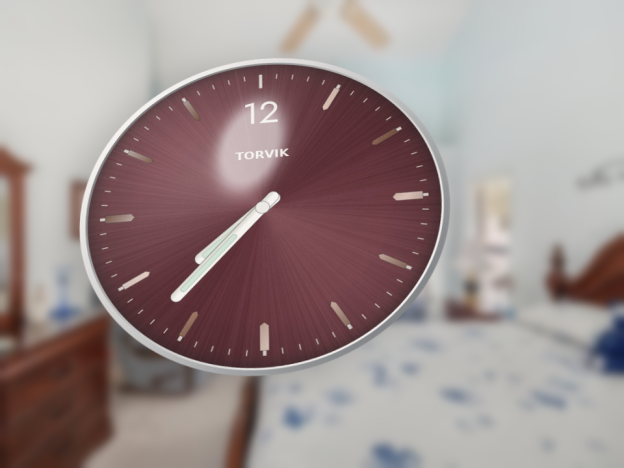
7,37
